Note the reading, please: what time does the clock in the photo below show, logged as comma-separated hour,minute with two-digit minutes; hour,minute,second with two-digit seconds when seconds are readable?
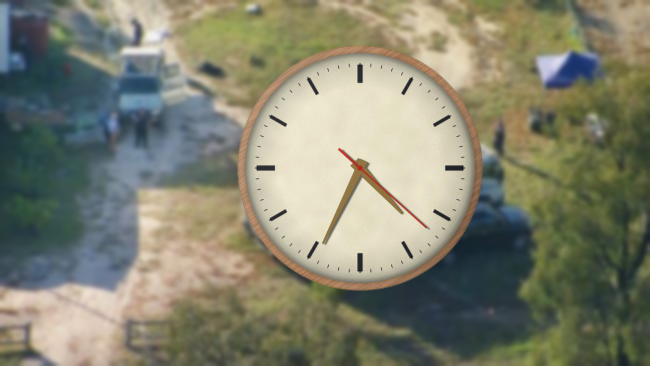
4,34,22
